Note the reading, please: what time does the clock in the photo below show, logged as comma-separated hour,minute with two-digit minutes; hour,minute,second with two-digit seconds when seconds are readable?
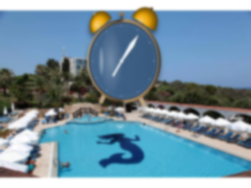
7,06
